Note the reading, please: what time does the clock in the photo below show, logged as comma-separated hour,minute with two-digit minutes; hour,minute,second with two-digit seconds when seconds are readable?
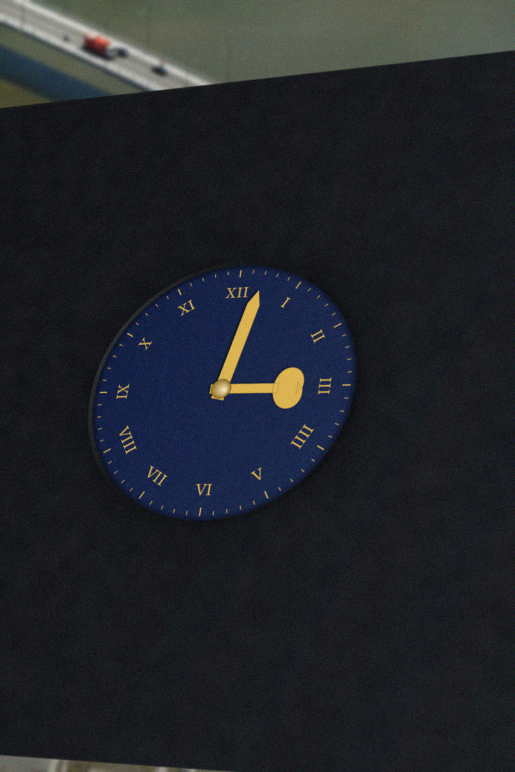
3,02
